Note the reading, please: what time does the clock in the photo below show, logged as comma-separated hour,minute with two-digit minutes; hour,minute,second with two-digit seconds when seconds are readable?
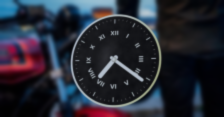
7,21
